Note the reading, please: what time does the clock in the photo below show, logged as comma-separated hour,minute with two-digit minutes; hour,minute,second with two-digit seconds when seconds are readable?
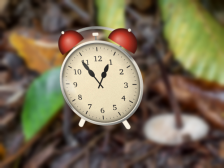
12,54
